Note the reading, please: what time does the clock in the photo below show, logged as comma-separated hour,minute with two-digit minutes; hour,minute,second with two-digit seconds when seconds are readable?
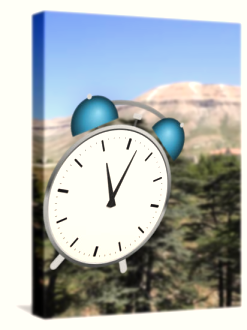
11,02
